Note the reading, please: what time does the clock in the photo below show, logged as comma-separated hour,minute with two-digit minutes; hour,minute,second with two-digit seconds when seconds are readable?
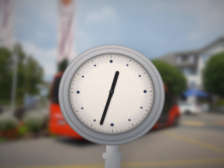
12,33
